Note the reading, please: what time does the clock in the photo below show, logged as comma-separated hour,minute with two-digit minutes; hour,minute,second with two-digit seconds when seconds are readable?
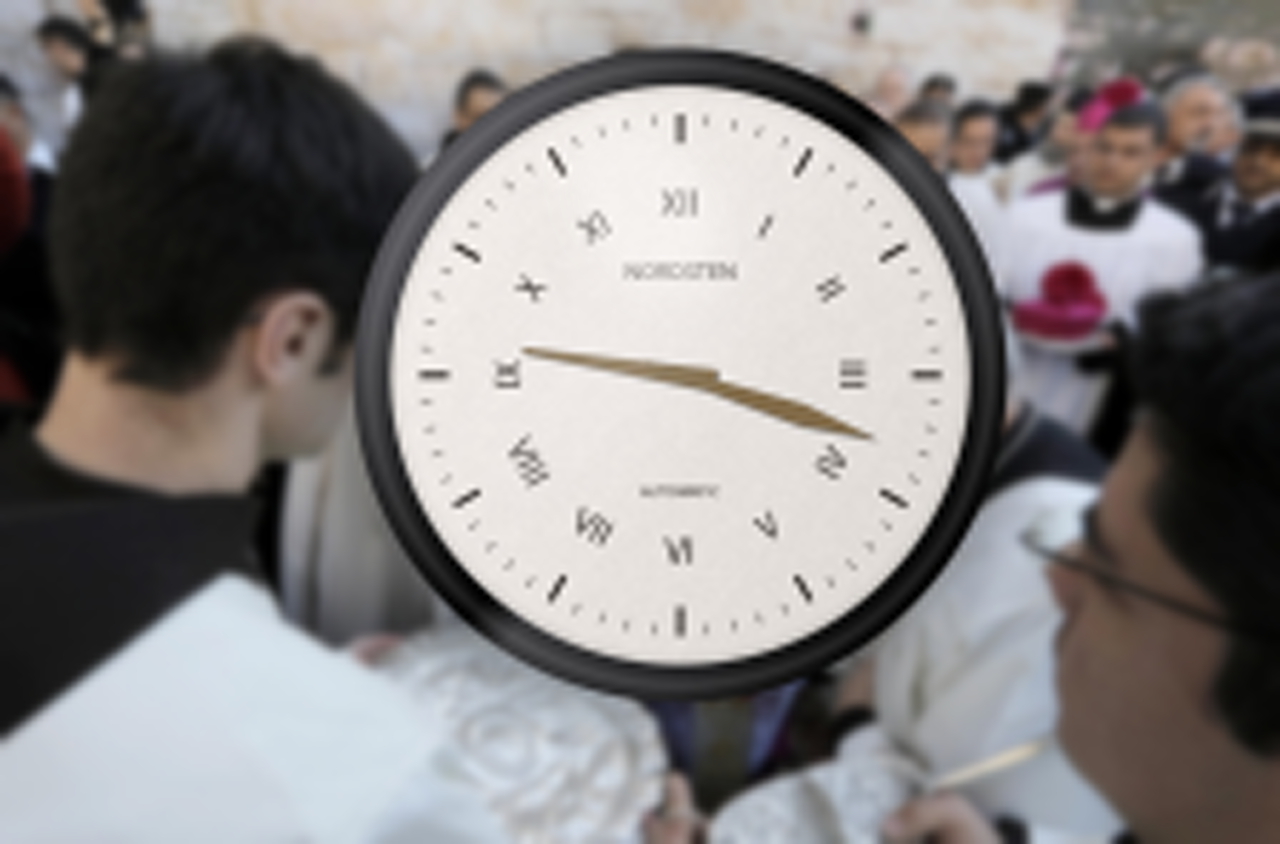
9,18
